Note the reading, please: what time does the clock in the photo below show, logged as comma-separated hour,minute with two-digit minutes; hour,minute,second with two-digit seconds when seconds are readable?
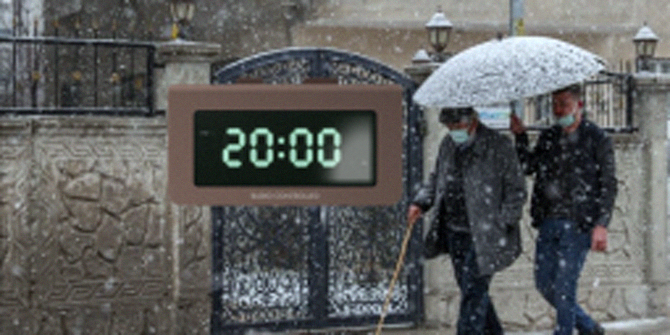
20,00
